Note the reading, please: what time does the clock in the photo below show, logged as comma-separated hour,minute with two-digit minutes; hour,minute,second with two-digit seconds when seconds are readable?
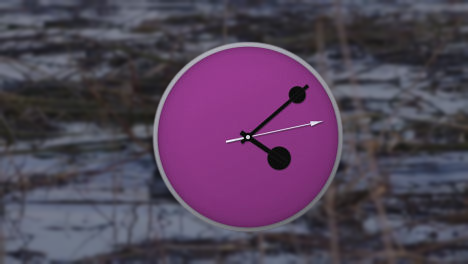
4,08,13
